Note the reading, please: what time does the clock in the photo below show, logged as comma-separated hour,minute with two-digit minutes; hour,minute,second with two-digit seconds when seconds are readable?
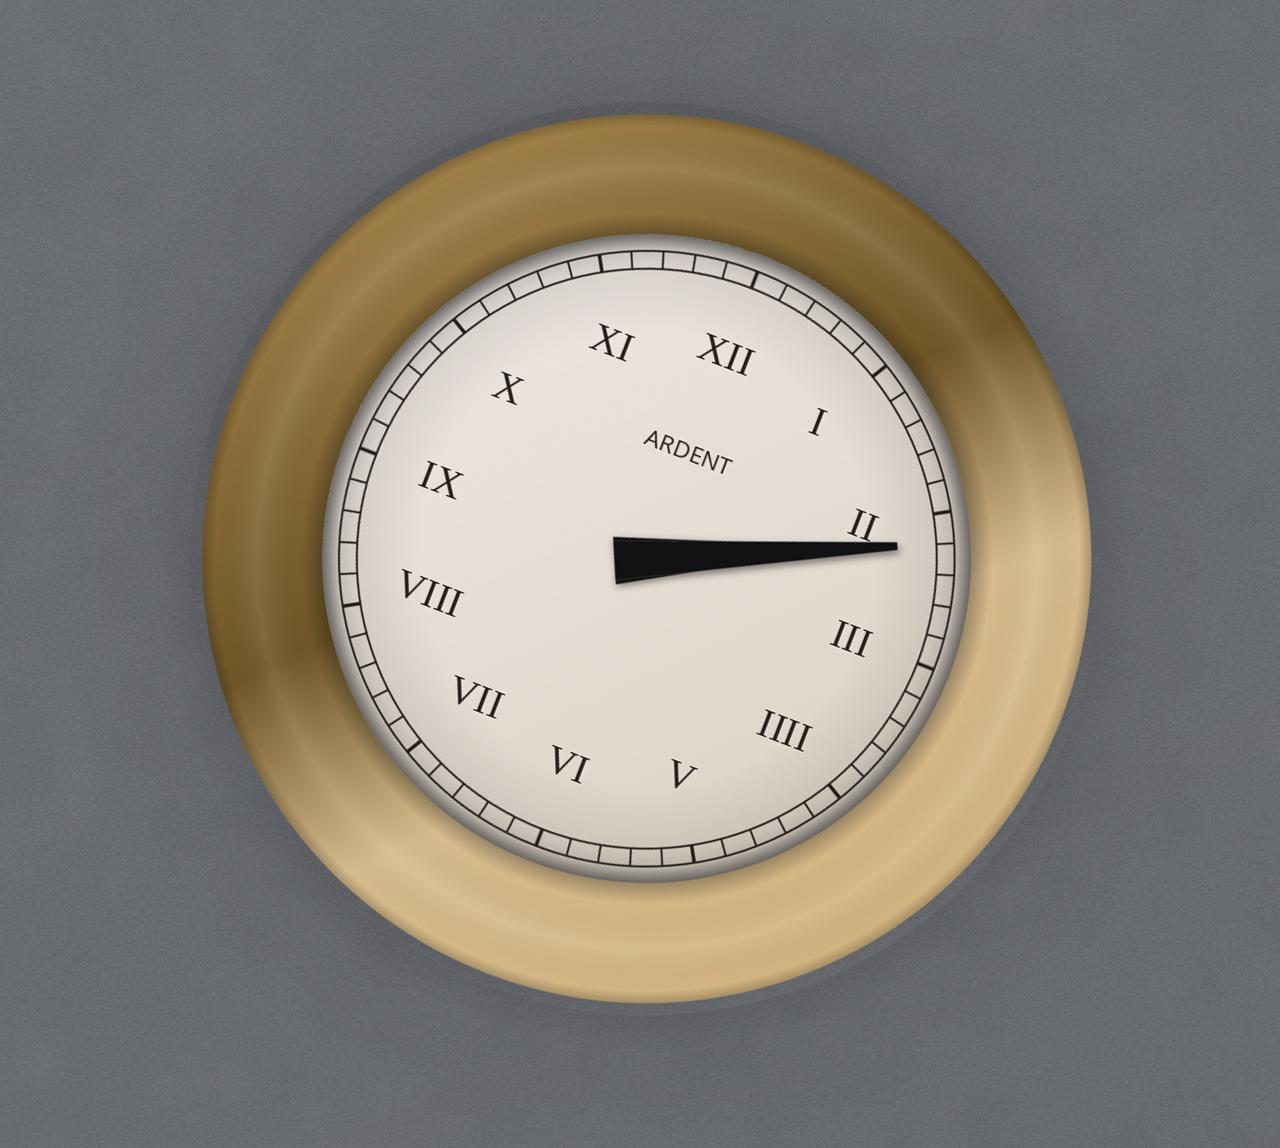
2,11
